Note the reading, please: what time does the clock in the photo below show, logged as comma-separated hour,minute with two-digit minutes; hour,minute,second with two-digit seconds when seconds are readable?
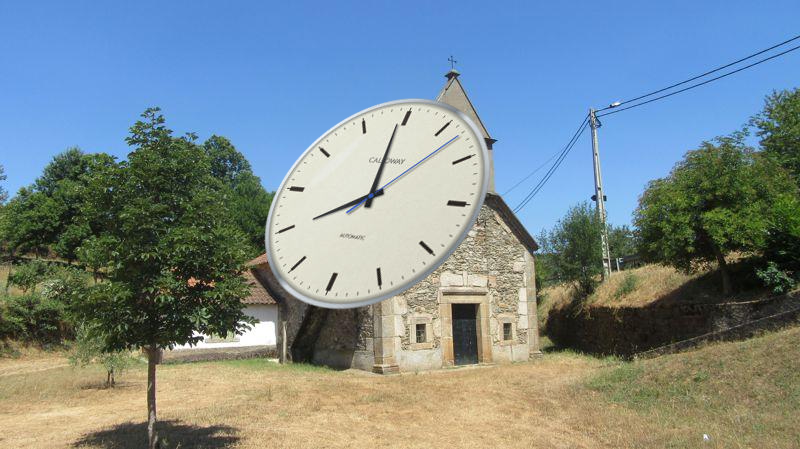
7,59,07
